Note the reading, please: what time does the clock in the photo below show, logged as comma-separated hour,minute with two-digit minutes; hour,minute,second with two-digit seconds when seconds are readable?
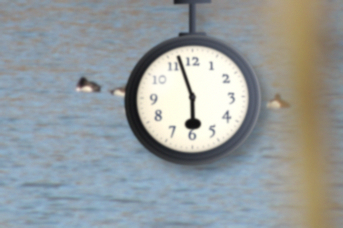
5,57
